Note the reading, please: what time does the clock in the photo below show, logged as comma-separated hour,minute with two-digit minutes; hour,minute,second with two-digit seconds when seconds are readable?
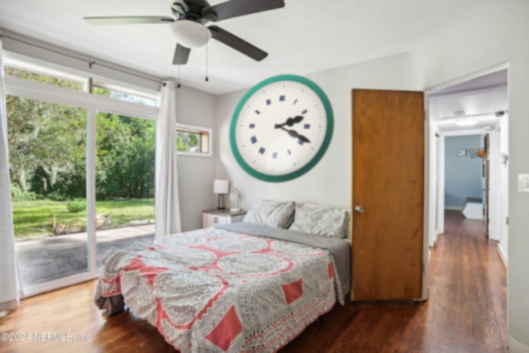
2,19
